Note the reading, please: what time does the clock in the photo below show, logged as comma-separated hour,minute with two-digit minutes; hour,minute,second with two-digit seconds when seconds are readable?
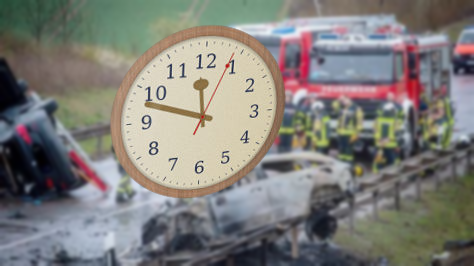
11,48,04
